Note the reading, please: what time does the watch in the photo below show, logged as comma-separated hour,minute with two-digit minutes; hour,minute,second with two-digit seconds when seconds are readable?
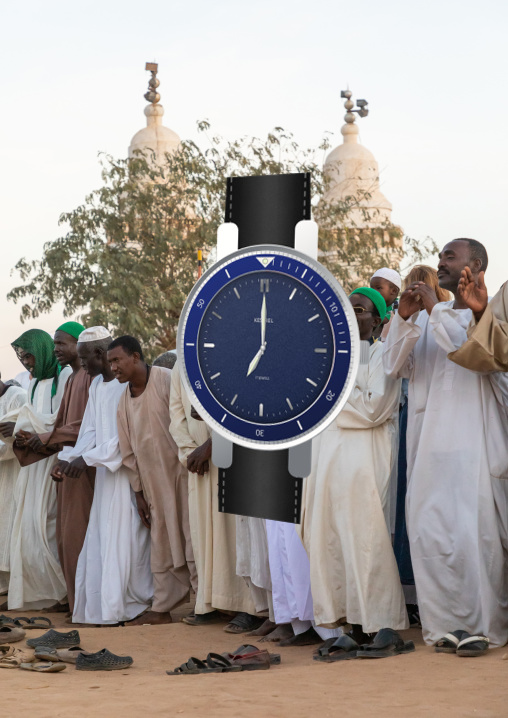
7,00
